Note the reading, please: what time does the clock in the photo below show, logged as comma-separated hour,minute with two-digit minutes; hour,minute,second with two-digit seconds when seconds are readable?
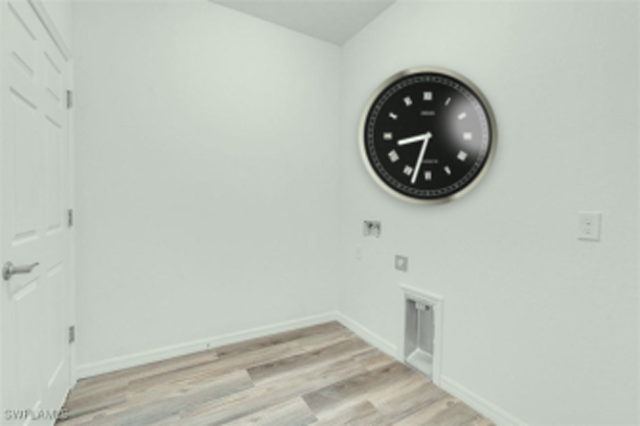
8,33
